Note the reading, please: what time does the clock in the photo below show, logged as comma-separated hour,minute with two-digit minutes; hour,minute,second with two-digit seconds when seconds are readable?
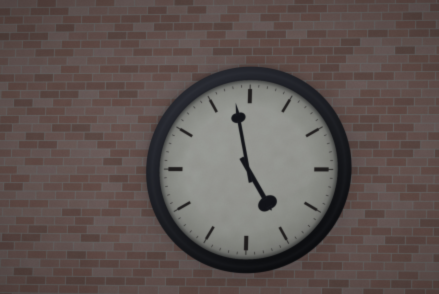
4,58
